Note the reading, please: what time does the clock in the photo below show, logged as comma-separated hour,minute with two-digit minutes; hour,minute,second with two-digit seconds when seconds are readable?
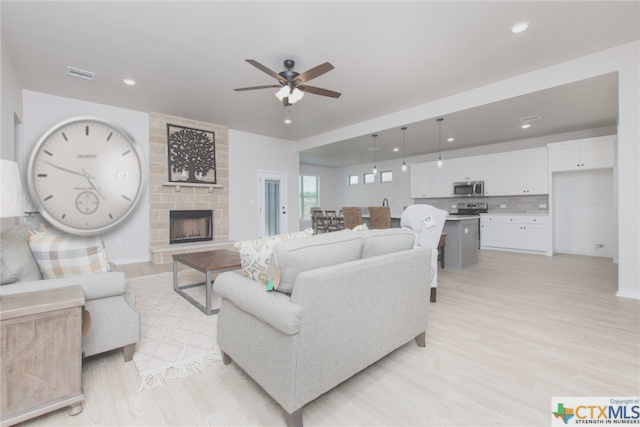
4,48
